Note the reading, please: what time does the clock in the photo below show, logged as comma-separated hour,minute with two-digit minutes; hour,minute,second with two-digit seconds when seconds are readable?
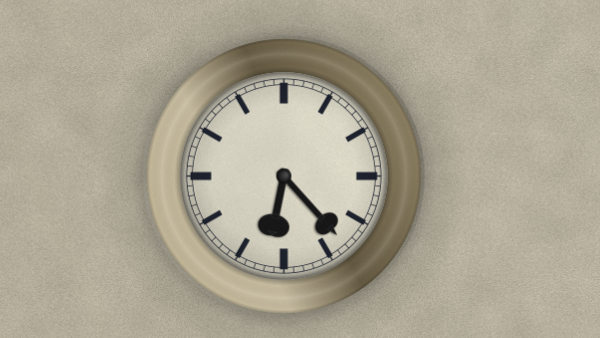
6,23
